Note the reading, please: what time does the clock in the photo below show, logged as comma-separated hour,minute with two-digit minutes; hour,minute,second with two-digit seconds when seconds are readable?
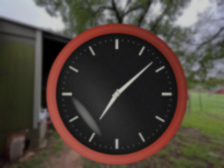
7,08
